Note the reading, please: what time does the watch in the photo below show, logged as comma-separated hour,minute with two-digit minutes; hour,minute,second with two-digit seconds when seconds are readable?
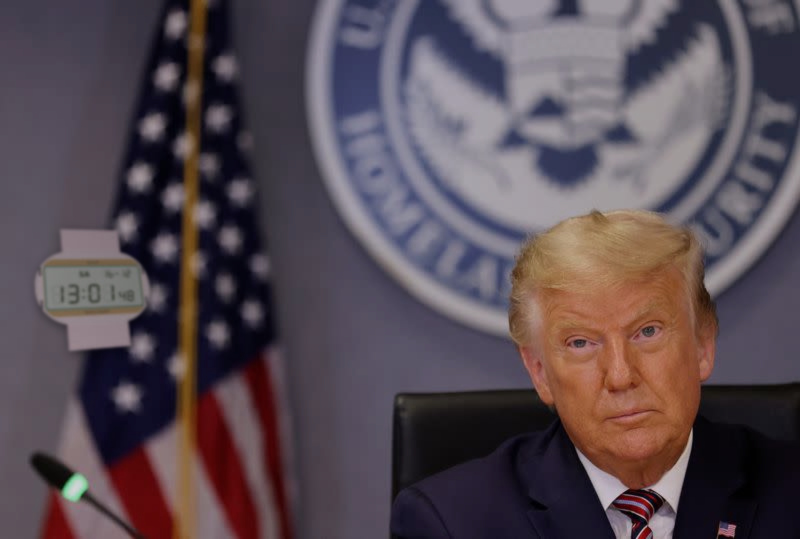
13,01
